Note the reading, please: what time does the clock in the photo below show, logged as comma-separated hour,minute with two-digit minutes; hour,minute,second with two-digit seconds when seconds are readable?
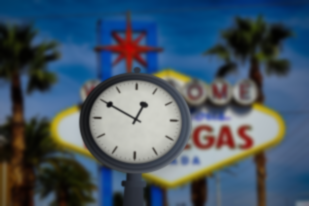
12,50
